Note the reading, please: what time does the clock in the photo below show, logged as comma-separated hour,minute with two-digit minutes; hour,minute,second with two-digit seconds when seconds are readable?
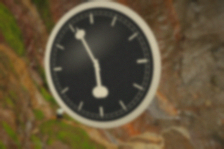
5,56
